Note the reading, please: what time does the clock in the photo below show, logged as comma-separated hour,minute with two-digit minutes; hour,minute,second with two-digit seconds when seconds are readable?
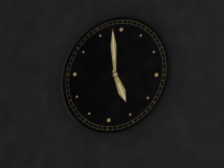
4,58
